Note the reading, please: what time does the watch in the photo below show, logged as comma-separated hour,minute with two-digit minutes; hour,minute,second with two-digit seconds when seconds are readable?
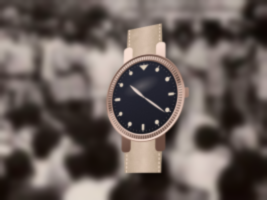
10,21
